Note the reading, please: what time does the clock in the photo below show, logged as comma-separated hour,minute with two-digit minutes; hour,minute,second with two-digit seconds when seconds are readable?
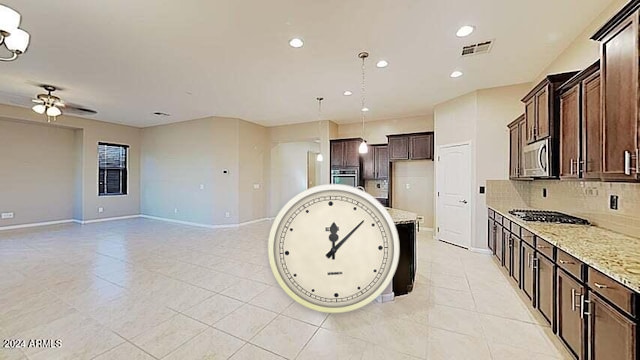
12,08
